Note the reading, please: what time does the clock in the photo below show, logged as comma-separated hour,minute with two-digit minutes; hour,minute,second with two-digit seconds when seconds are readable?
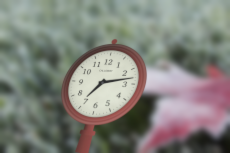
7,13
